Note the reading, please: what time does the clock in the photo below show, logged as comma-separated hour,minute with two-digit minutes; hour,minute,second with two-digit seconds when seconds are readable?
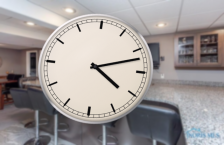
4,12
